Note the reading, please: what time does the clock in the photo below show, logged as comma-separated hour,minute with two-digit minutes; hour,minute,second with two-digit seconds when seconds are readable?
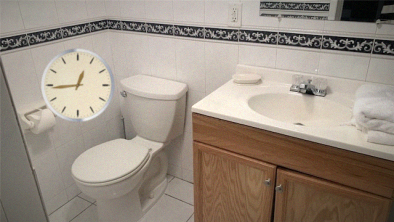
12,44
